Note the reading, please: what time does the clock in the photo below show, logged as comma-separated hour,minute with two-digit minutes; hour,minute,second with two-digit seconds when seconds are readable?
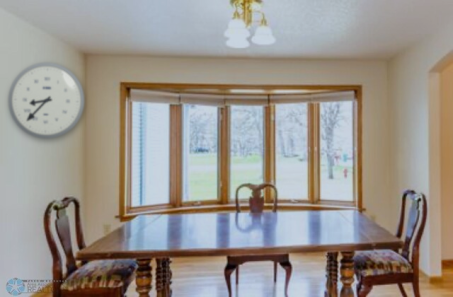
8,37
